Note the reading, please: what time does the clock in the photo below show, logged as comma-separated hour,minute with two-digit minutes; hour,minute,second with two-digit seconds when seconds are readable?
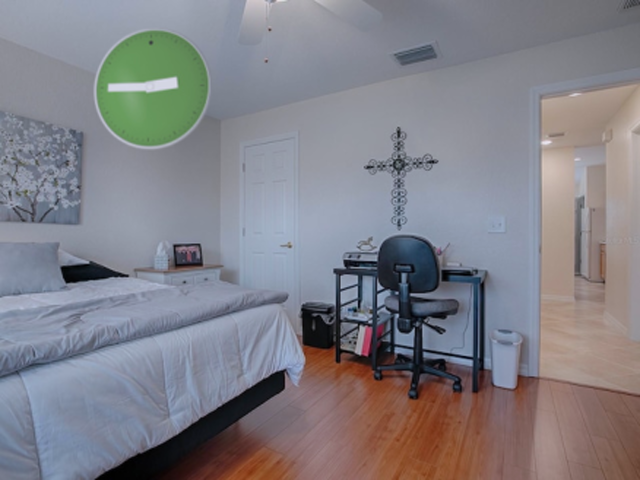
2,45
